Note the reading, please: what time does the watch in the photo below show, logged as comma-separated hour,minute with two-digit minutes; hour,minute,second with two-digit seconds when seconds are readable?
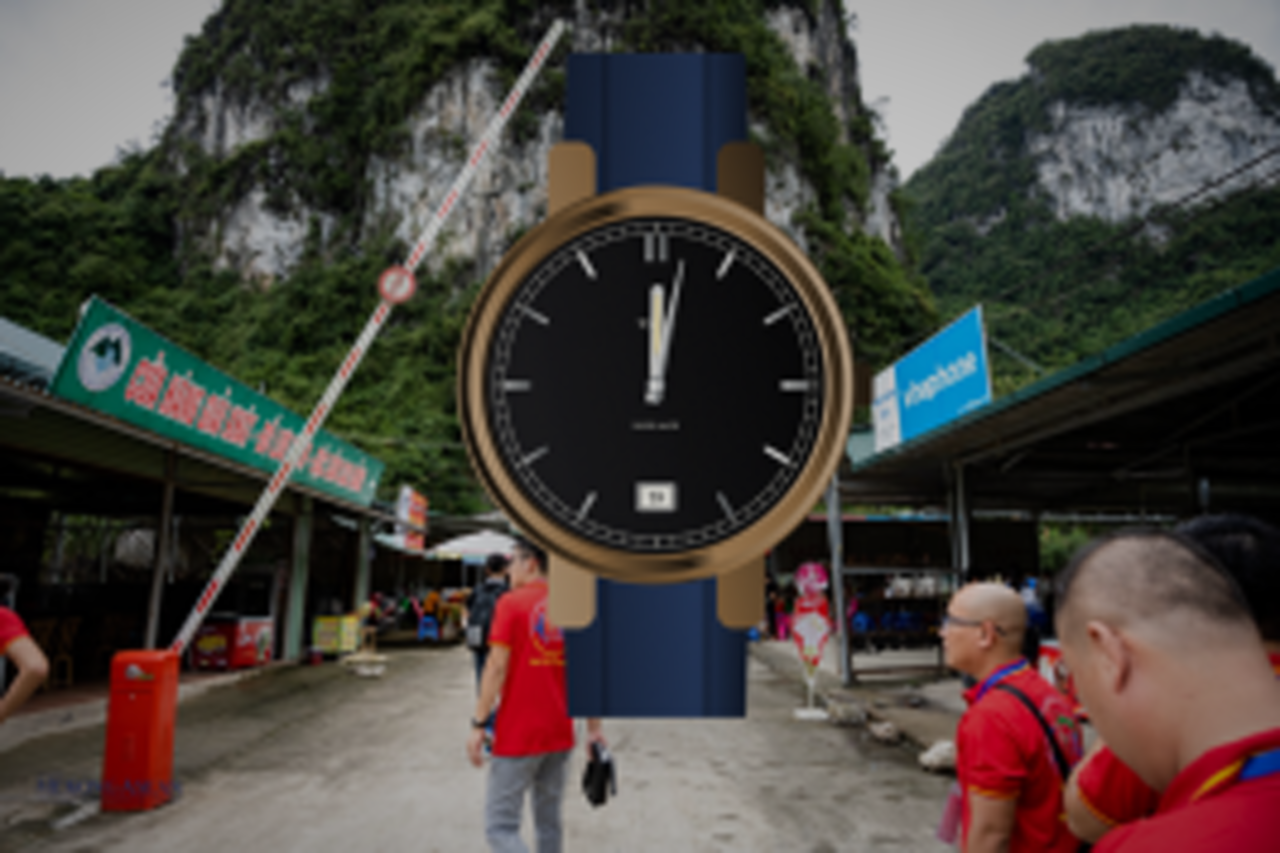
12,02
